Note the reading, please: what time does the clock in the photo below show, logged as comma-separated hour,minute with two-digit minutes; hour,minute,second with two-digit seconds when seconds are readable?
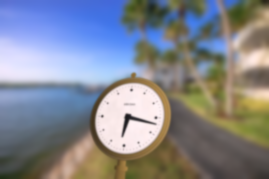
6,17
